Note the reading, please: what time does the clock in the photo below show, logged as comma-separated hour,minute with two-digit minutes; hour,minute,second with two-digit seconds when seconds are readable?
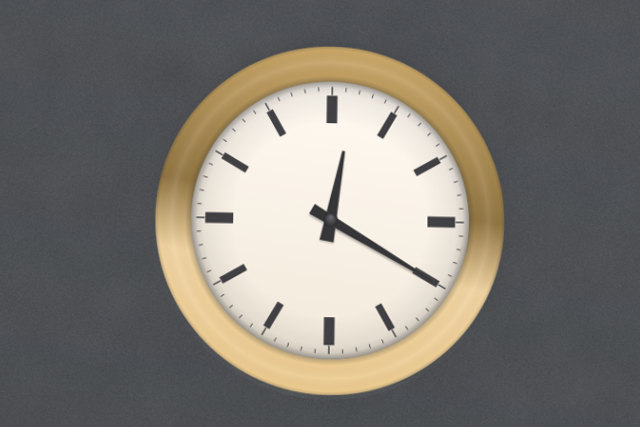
12,20
